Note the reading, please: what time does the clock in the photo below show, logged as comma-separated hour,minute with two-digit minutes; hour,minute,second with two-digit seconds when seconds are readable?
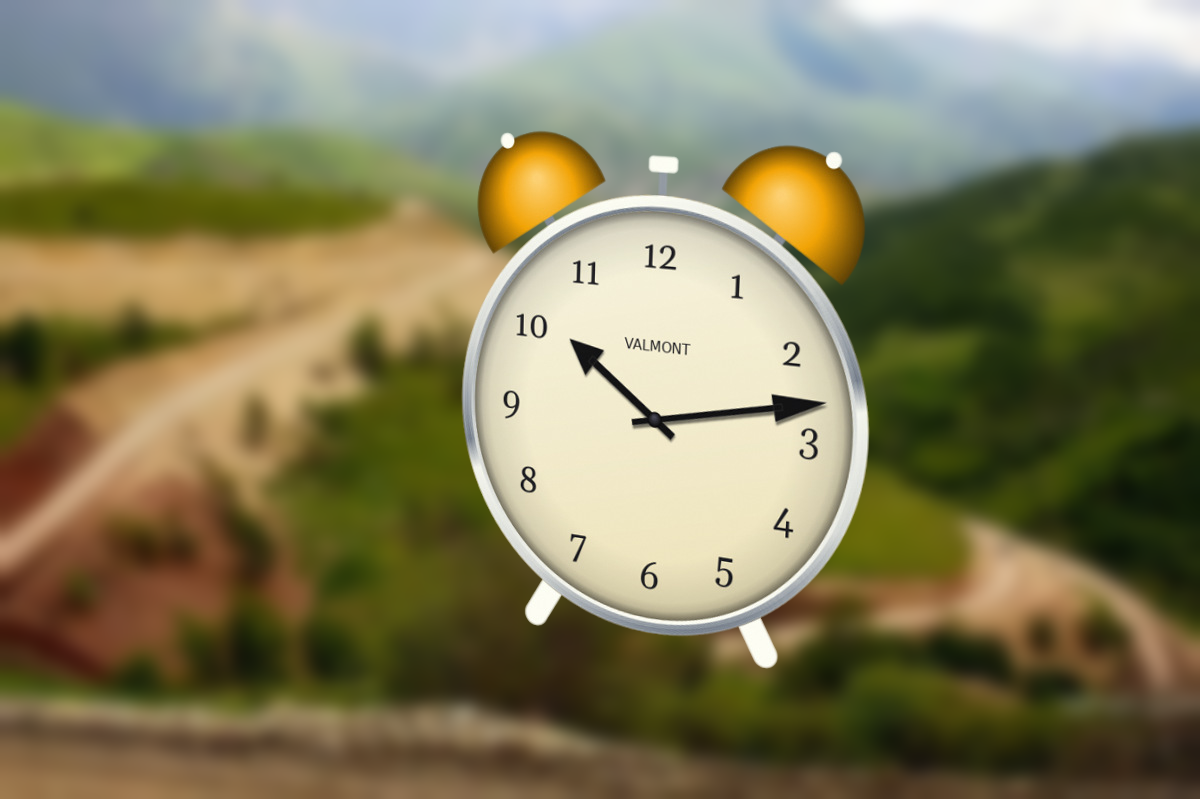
10,13
